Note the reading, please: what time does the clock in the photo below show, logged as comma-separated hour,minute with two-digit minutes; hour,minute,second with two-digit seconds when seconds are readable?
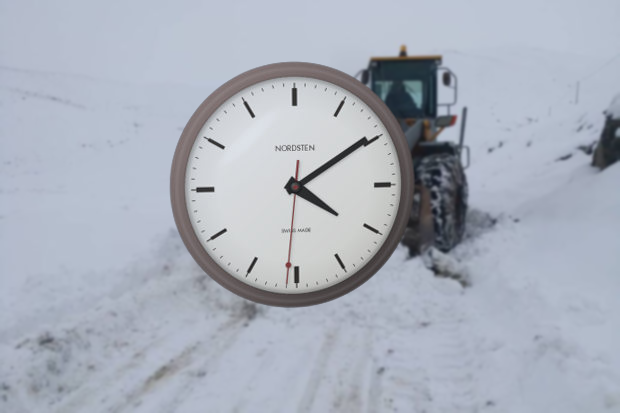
4,09,31
